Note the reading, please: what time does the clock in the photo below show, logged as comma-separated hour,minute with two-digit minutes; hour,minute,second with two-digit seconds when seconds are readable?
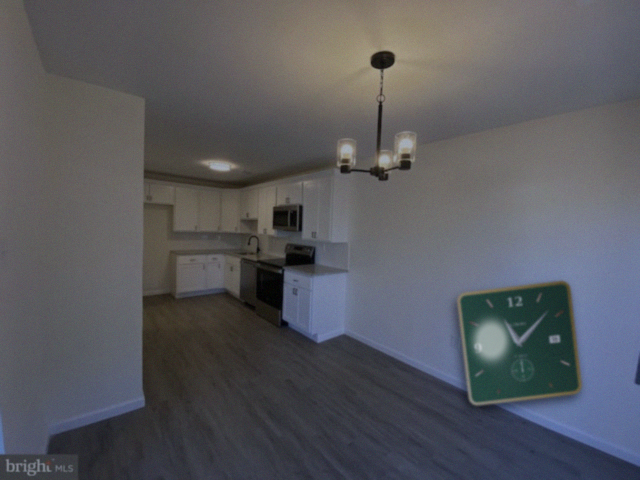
11,08
